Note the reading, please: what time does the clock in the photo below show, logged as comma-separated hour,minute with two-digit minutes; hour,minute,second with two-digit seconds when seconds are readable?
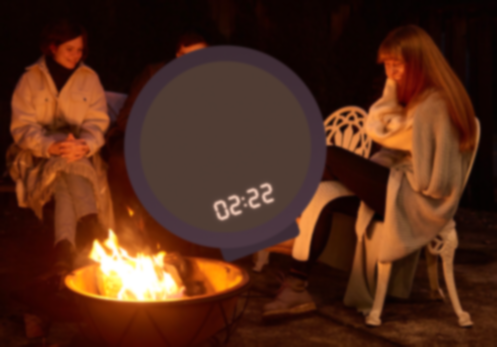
2,22
